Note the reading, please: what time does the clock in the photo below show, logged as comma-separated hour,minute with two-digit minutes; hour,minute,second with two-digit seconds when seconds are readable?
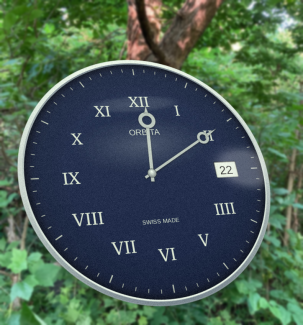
12,10
